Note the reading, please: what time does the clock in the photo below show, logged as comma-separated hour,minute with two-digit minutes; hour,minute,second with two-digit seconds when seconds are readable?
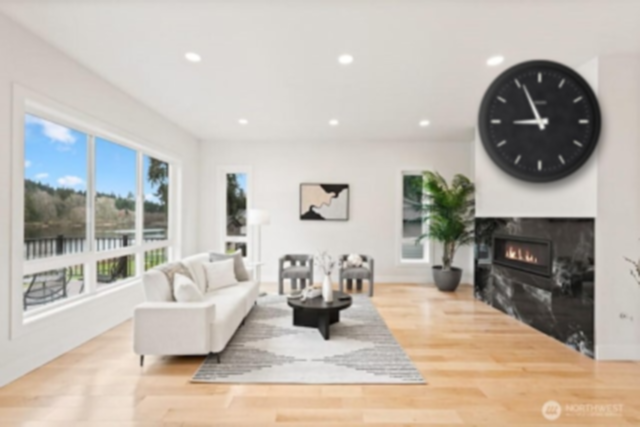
8,56
